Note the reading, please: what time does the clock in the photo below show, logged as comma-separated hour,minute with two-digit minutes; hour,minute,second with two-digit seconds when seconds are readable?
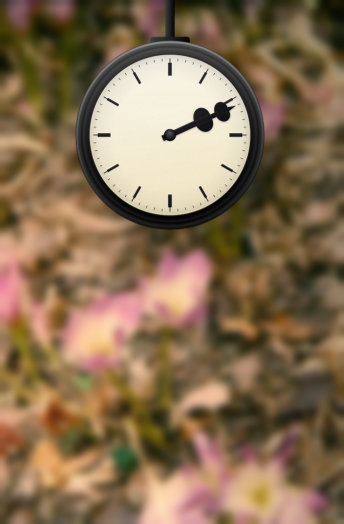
2,11
